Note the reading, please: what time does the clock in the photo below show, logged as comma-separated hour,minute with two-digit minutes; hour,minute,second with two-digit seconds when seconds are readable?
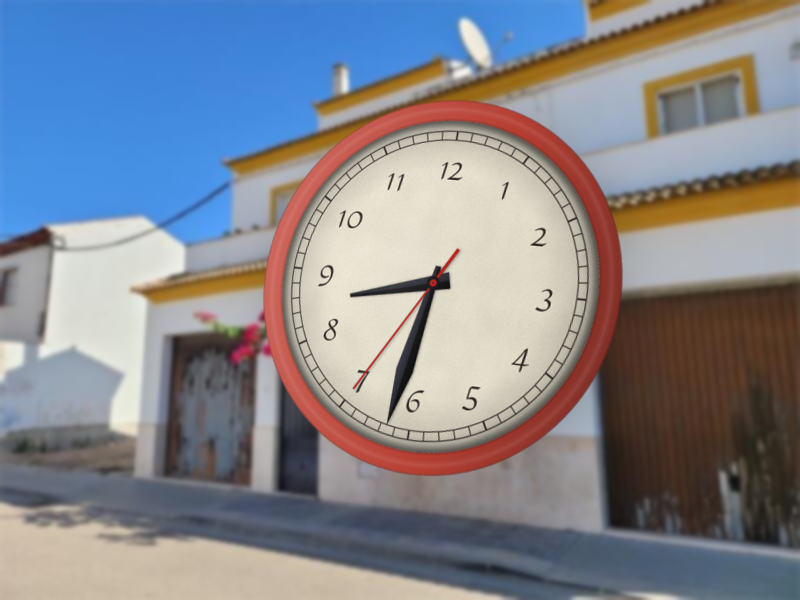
8,31,35
